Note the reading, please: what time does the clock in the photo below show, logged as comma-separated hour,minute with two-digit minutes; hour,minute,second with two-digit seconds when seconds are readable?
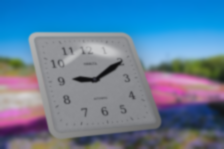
9,10
